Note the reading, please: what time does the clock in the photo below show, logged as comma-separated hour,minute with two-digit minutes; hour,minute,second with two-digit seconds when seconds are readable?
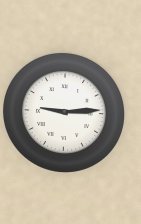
9,14
